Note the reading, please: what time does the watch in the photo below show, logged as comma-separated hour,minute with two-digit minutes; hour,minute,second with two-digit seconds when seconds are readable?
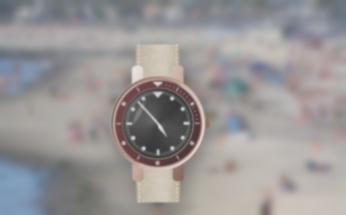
4,53
